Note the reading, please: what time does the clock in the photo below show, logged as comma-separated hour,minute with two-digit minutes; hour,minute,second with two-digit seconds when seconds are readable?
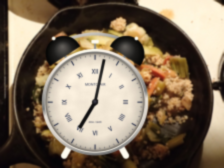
7,02
